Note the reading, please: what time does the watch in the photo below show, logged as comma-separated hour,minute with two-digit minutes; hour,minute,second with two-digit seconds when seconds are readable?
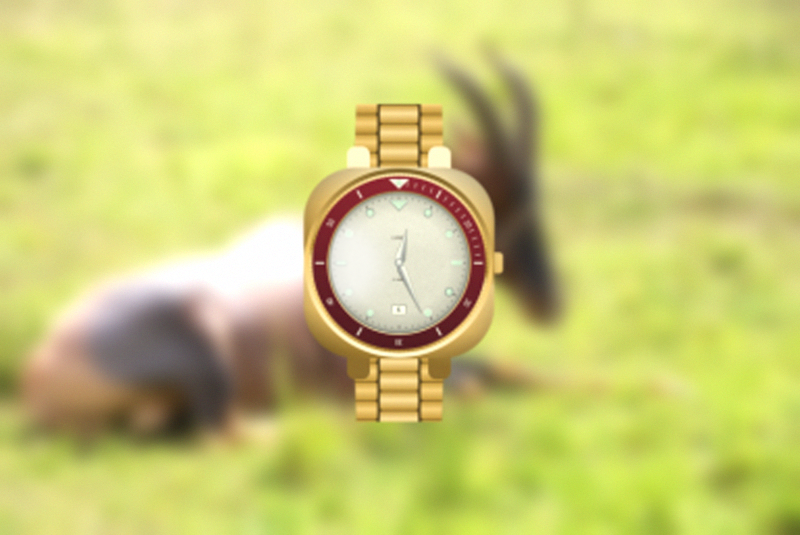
12,26
